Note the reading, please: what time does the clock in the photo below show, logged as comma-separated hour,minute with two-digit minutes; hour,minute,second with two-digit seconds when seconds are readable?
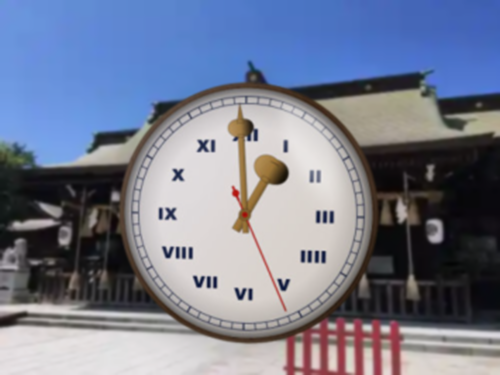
12,59,26
